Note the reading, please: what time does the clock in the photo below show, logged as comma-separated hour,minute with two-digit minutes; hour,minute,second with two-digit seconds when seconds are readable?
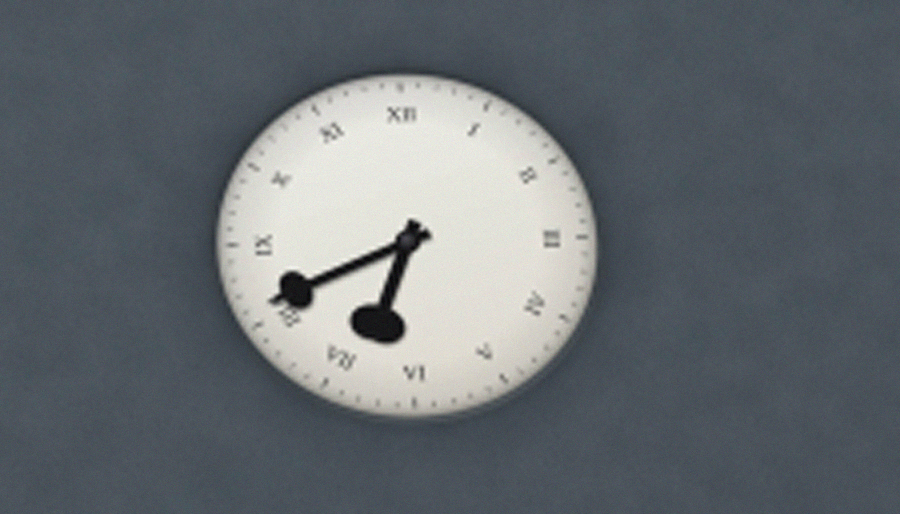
6,41
